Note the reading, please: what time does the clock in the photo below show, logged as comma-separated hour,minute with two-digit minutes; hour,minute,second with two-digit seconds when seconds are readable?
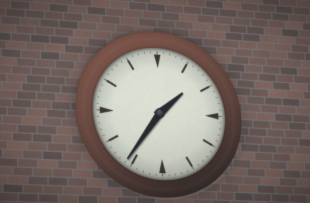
1,36
